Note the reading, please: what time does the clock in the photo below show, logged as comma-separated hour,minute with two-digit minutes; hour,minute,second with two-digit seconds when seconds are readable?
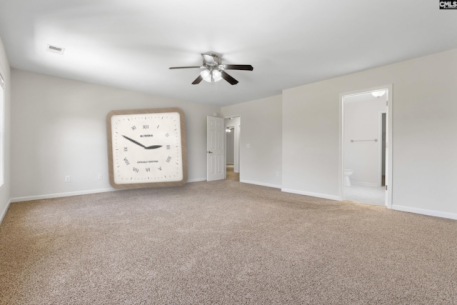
2,50
